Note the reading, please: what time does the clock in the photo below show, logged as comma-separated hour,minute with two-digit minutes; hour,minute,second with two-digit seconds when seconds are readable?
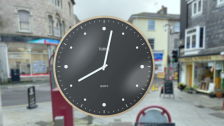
8,02
